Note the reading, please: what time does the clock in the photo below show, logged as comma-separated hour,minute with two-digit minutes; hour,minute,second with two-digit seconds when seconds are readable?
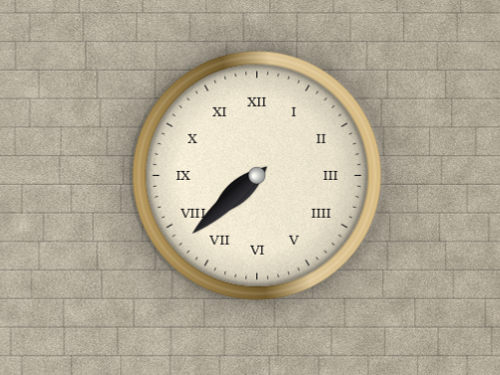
7,38
